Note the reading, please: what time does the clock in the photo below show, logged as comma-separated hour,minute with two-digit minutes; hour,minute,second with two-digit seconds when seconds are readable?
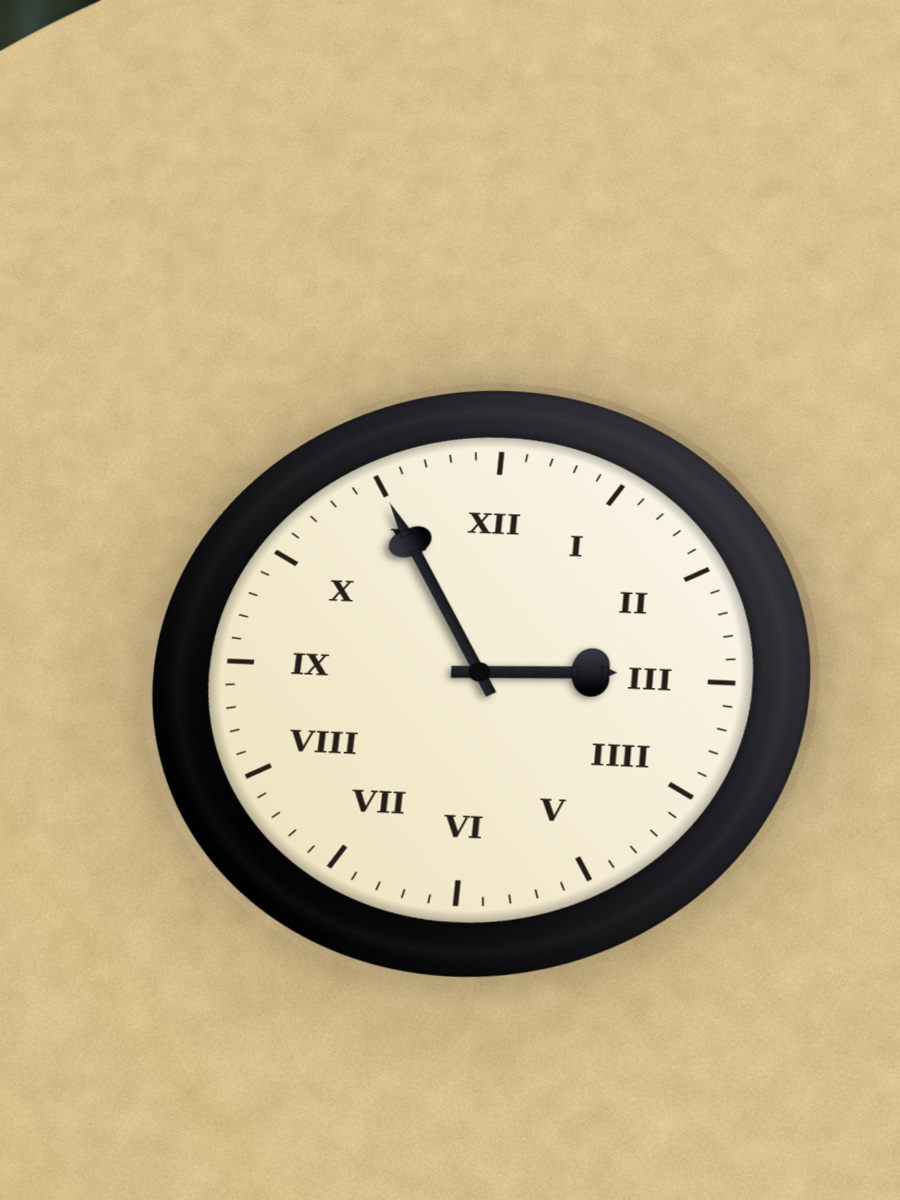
2,55
